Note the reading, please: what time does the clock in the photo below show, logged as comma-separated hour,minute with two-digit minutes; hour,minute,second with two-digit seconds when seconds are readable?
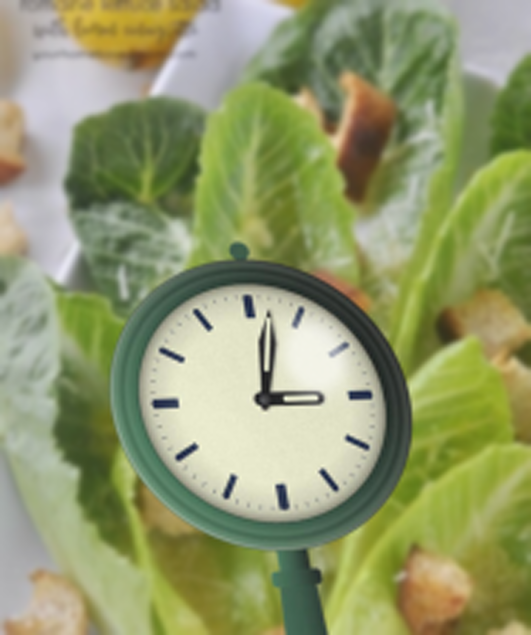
3,02
